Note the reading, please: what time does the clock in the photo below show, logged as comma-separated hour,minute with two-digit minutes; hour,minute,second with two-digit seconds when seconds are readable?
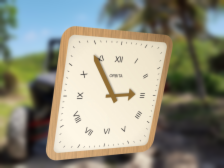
2,54
